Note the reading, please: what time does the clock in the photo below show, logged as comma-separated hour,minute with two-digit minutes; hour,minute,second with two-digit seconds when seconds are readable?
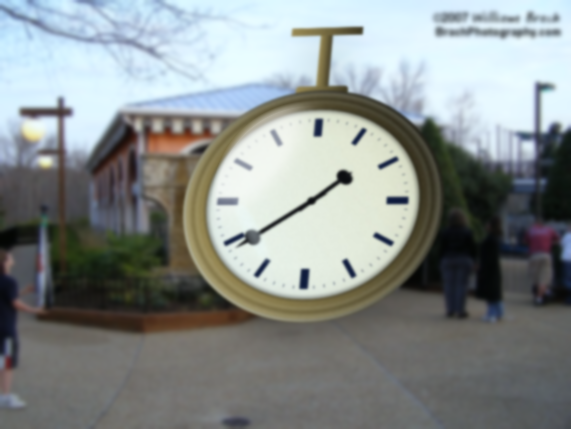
1,39
